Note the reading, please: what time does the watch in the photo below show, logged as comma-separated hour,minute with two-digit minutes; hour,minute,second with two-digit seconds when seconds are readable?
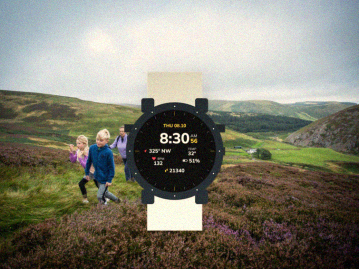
8,30
